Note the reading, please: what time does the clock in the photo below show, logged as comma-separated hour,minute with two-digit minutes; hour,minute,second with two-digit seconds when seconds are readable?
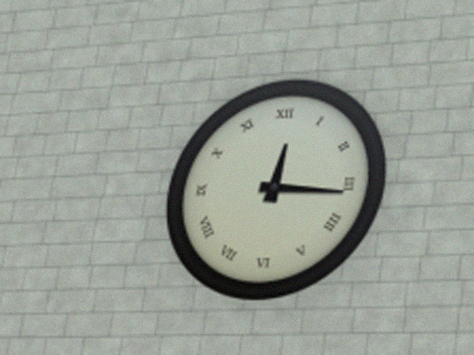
12,16
